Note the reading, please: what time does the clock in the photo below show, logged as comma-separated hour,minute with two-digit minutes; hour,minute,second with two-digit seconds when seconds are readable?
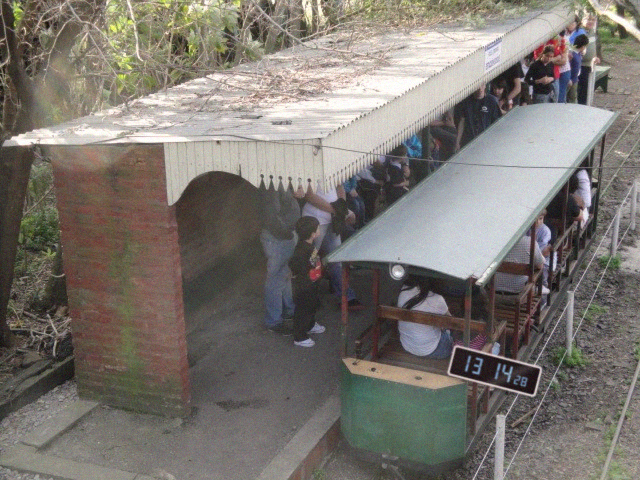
13,14
